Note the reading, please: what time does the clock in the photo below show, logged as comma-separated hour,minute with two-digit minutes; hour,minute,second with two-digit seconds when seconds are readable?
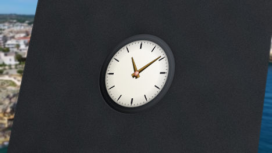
11,09
